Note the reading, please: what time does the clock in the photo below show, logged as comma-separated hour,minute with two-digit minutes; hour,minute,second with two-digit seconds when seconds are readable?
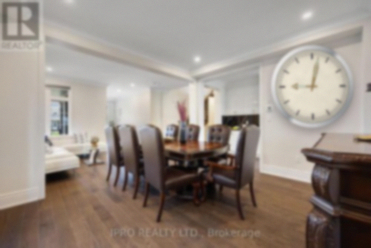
9,02
